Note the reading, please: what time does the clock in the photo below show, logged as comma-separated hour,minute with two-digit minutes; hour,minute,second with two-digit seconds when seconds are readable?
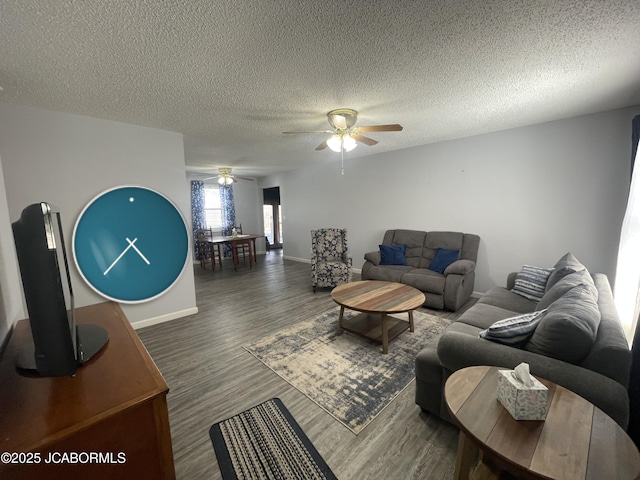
4,37
